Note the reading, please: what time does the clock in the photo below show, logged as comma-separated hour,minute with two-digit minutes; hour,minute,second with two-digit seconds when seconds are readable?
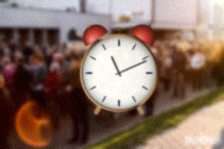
11,11
